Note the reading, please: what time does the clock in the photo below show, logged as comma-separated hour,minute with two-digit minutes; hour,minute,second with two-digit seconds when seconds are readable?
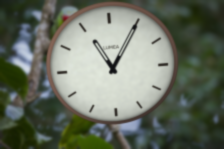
11,05
